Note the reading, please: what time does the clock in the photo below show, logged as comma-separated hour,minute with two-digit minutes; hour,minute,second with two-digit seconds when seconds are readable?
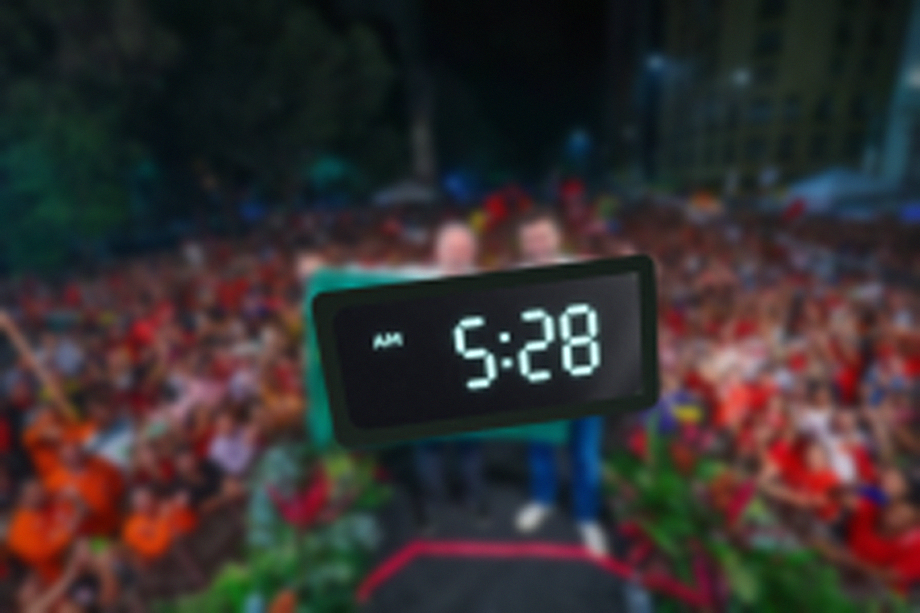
5,28
